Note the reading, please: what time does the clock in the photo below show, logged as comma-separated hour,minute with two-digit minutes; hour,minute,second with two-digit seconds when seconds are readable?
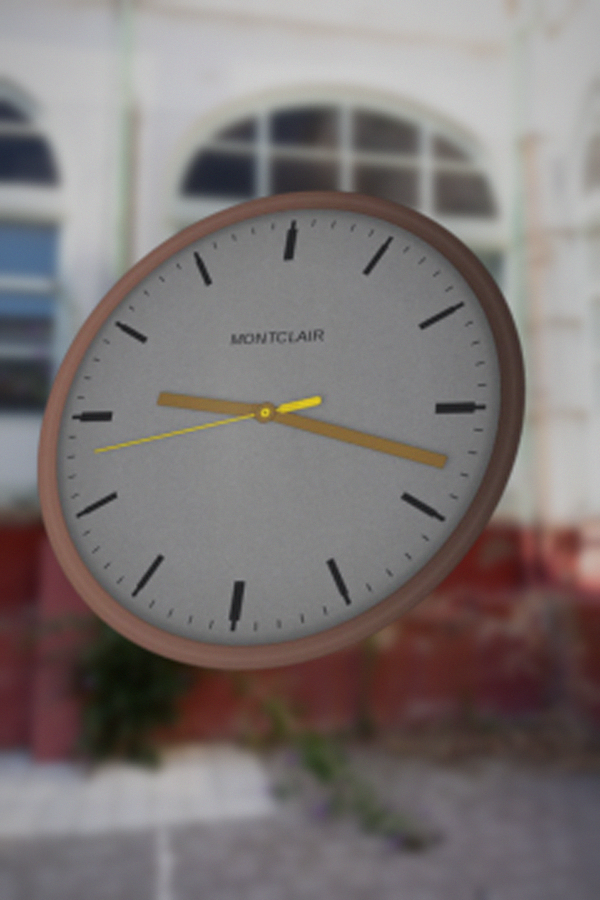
9,17,43
